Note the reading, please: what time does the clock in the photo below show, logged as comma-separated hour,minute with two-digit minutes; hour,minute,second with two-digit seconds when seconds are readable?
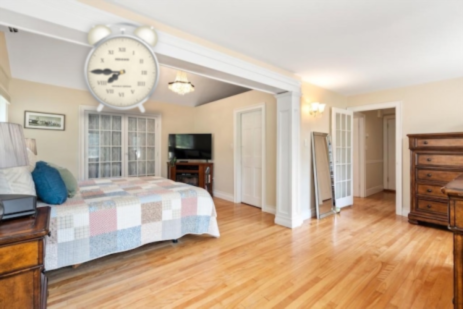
7,45
